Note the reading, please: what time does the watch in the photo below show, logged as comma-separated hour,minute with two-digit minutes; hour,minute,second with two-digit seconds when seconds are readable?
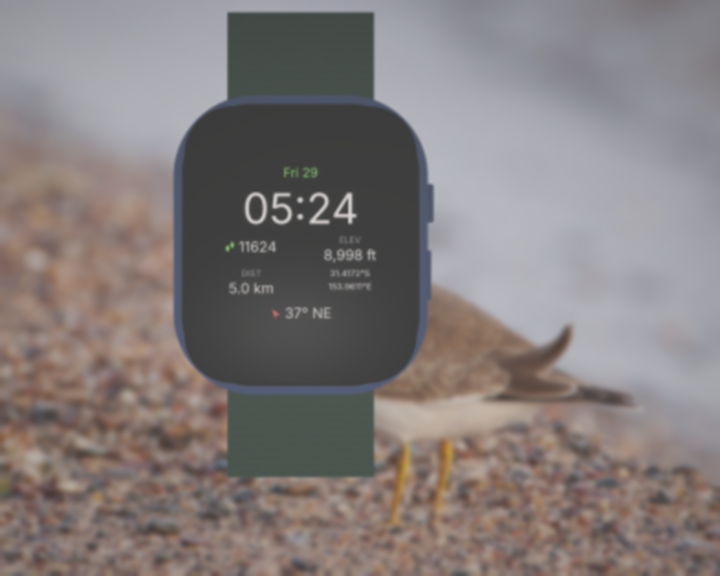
5,24
